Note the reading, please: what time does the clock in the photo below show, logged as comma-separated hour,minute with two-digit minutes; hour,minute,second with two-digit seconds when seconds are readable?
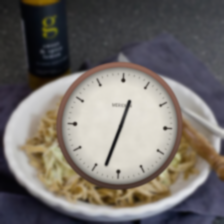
12,33
